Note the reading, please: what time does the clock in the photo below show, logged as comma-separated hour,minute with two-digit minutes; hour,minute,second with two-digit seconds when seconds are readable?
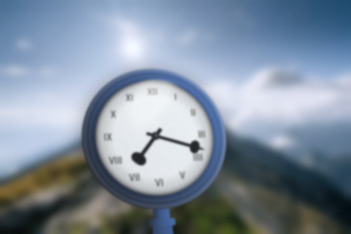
7,18
